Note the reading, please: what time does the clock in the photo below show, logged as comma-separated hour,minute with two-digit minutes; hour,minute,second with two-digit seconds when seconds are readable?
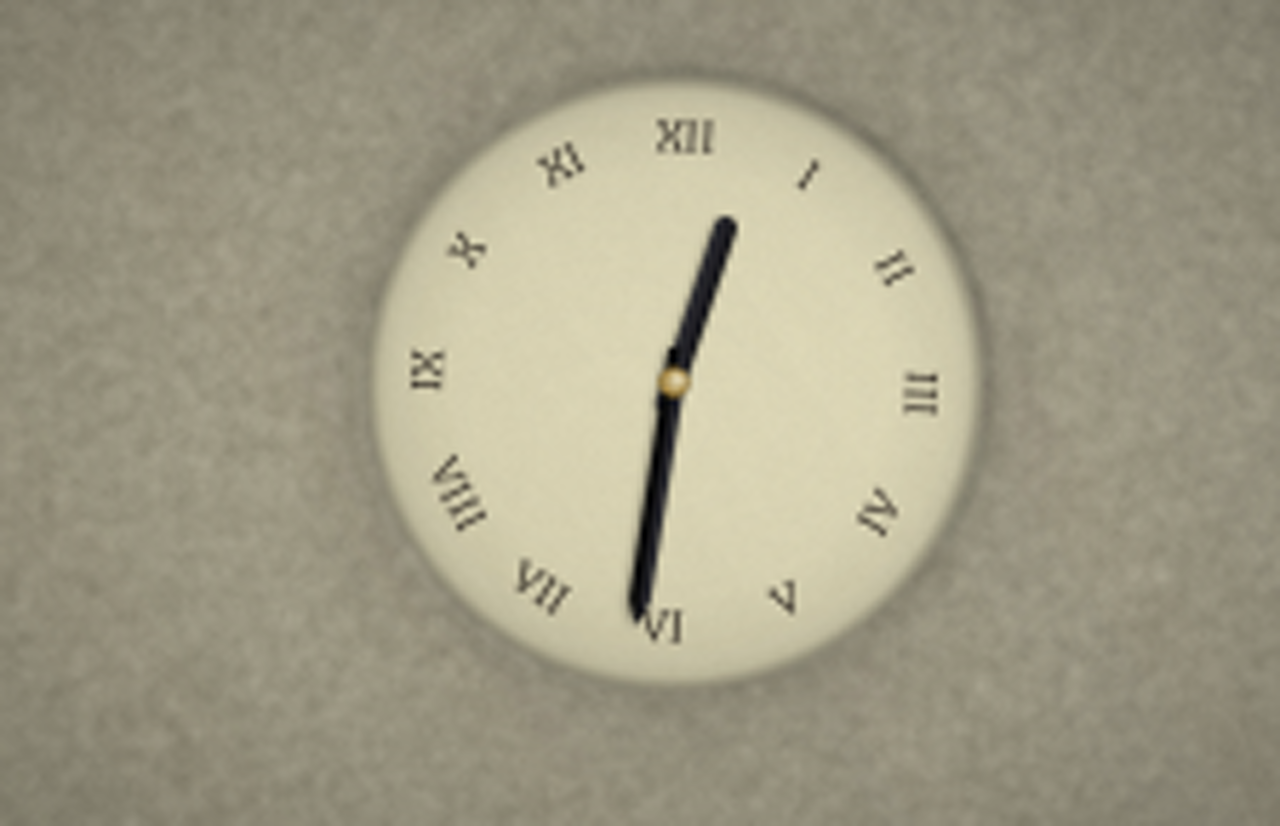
12,31
